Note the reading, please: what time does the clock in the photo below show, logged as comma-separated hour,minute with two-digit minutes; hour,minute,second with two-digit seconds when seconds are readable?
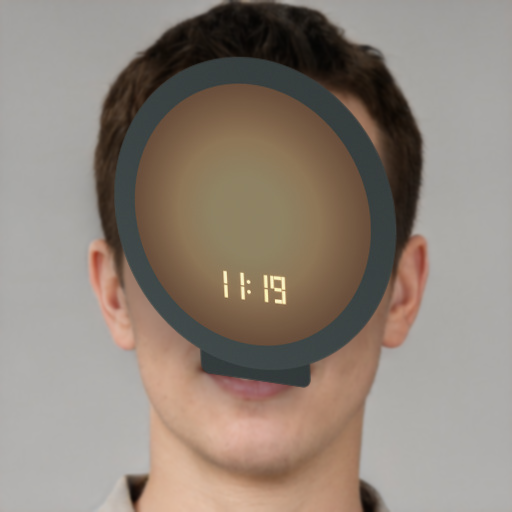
11,19
